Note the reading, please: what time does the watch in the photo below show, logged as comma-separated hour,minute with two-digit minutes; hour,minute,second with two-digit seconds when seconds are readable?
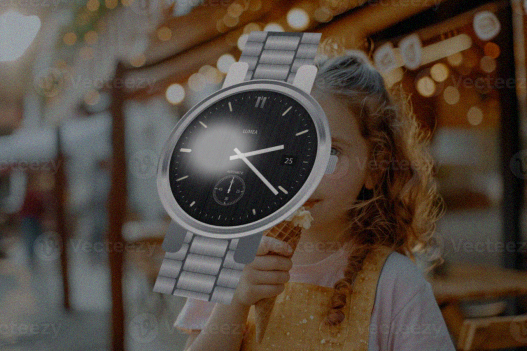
2,21
